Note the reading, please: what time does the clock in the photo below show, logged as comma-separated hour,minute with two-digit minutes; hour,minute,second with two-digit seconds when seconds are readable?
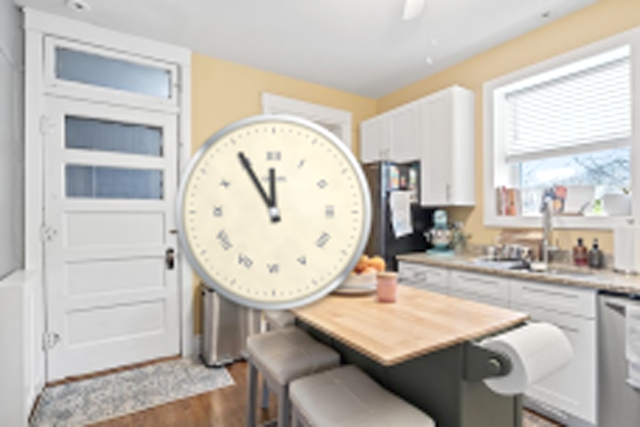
11,55
